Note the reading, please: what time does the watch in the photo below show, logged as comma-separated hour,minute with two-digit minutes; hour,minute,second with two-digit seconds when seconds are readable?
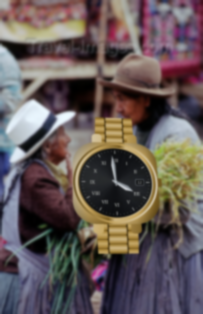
3,59
